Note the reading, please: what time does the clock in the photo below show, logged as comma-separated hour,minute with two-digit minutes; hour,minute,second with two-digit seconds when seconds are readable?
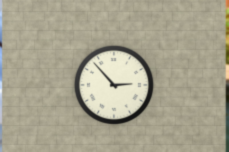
2,53
